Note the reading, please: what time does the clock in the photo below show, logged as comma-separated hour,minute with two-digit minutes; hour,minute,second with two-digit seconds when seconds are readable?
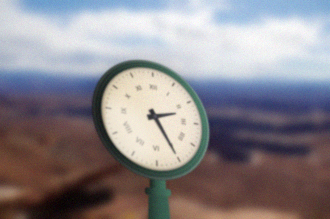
2,25
